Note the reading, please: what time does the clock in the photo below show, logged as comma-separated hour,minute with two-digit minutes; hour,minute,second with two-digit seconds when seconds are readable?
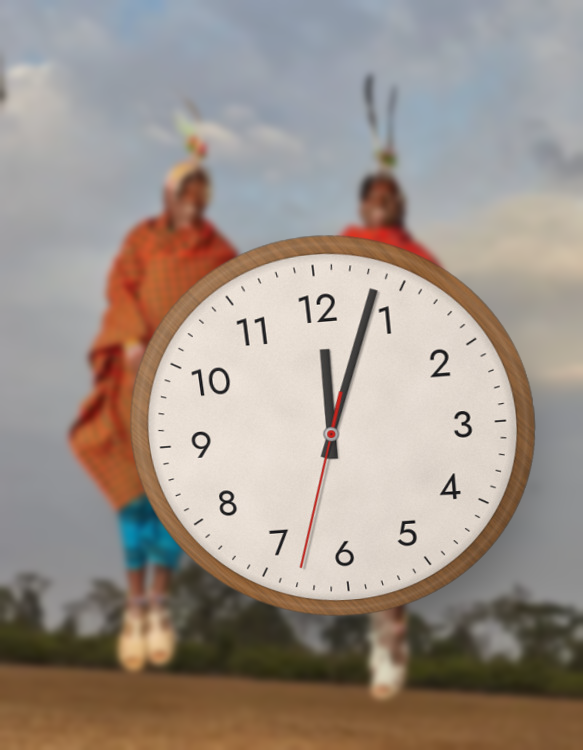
12,03,33
